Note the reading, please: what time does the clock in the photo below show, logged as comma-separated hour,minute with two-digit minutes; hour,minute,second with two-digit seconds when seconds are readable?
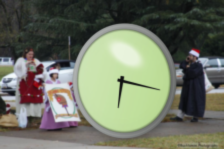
6,17
